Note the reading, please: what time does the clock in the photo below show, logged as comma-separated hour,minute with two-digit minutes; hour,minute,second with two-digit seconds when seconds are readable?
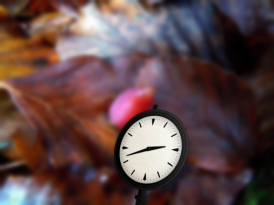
2,42
